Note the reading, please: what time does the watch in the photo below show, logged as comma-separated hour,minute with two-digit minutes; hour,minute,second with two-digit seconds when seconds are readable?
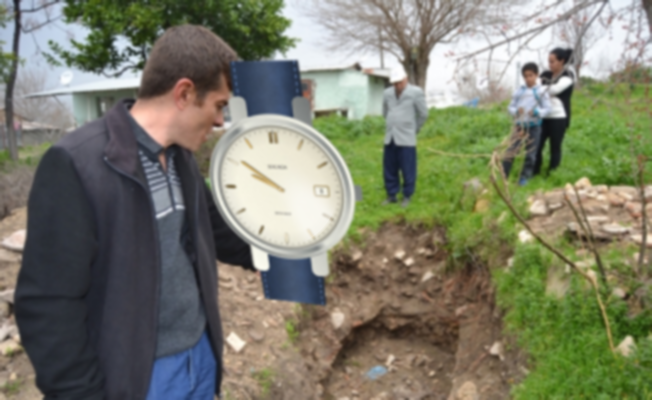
9,51
